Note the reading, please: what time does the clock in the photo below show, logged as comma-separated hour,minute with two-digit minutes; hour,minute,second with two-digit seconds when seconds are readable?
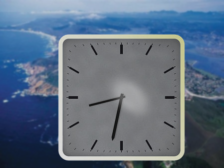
8,32
